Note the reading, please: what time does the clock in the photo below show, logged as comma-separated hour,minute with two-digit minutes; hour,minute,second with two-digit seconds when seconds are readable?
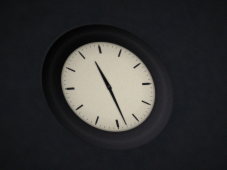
11,28
